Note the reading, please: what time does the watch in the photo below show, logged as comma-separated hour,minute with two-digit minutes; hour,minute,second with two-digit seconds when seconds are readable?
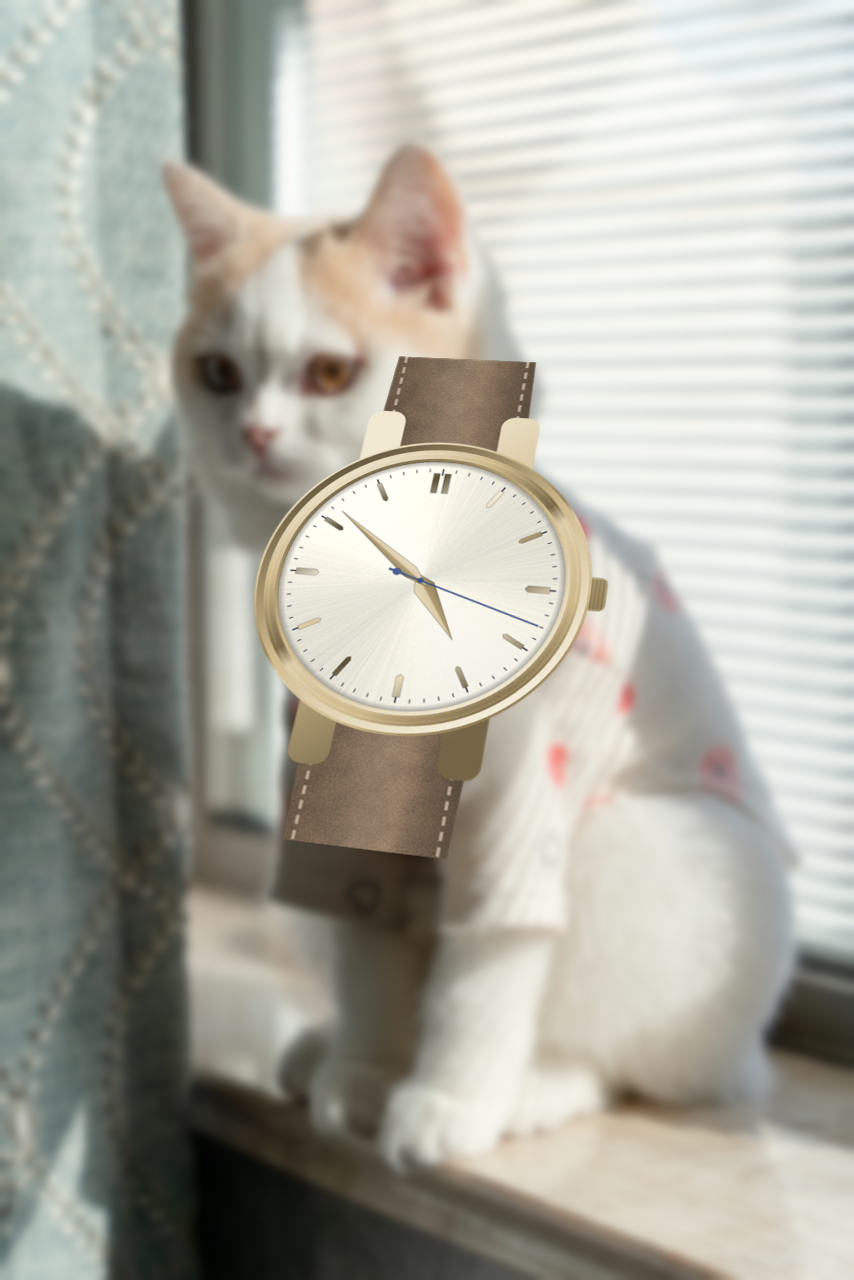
4,51,18
